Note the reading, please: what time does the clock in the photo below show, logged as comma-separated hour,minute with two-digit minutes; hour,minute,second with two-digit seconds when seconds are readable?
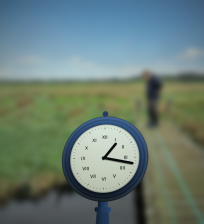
1,17
